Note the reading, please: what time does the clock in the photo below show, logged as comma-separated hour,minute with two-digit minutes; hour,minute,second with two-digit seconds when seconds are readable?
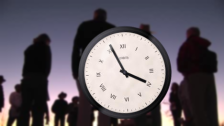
3,56
